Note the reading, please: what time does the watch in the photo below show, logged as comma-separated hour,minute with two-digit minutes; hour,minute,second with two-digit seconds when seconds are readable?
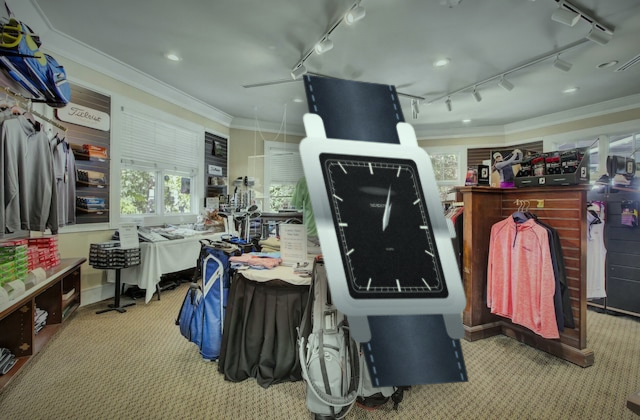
1,04
